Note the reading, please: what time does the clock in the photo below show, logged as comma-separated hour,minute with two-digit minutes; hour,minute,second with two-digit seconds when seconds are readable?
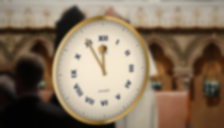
11,55
